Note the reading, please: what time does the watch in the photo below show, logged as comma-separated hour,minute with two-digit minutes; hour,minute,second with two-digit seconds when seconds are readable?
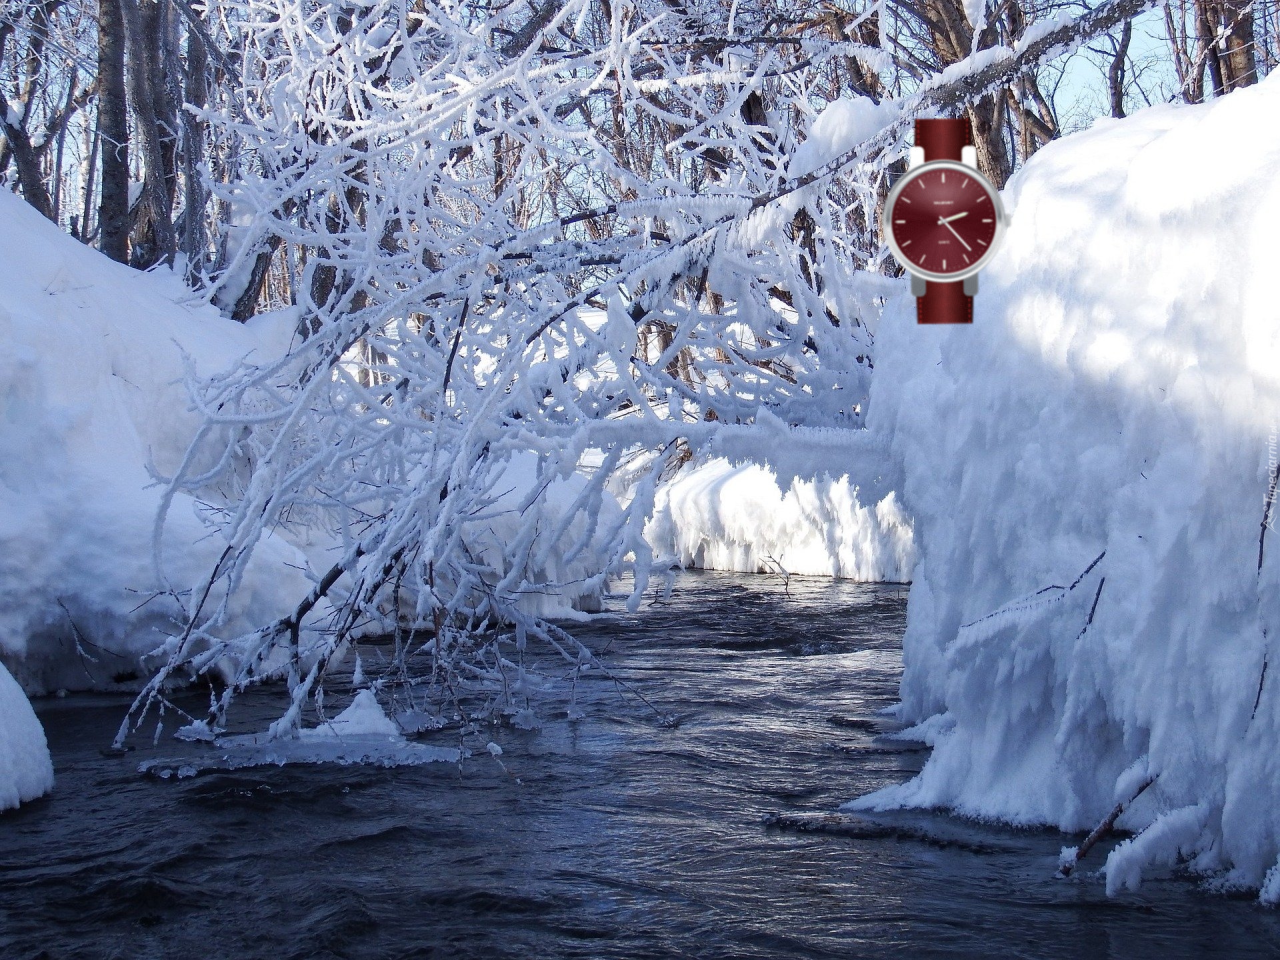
2,23
